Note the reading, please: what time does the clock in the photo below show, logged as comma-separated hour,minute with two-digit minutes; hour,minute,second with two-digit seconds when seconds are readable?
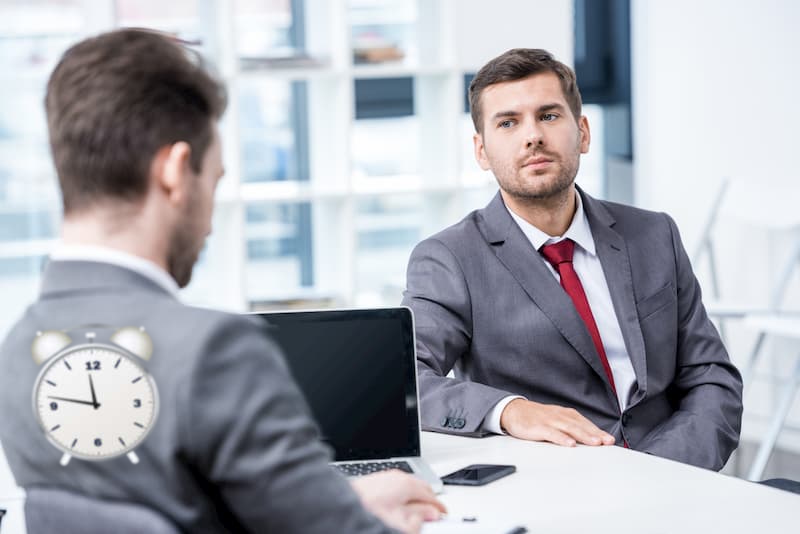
11,47
